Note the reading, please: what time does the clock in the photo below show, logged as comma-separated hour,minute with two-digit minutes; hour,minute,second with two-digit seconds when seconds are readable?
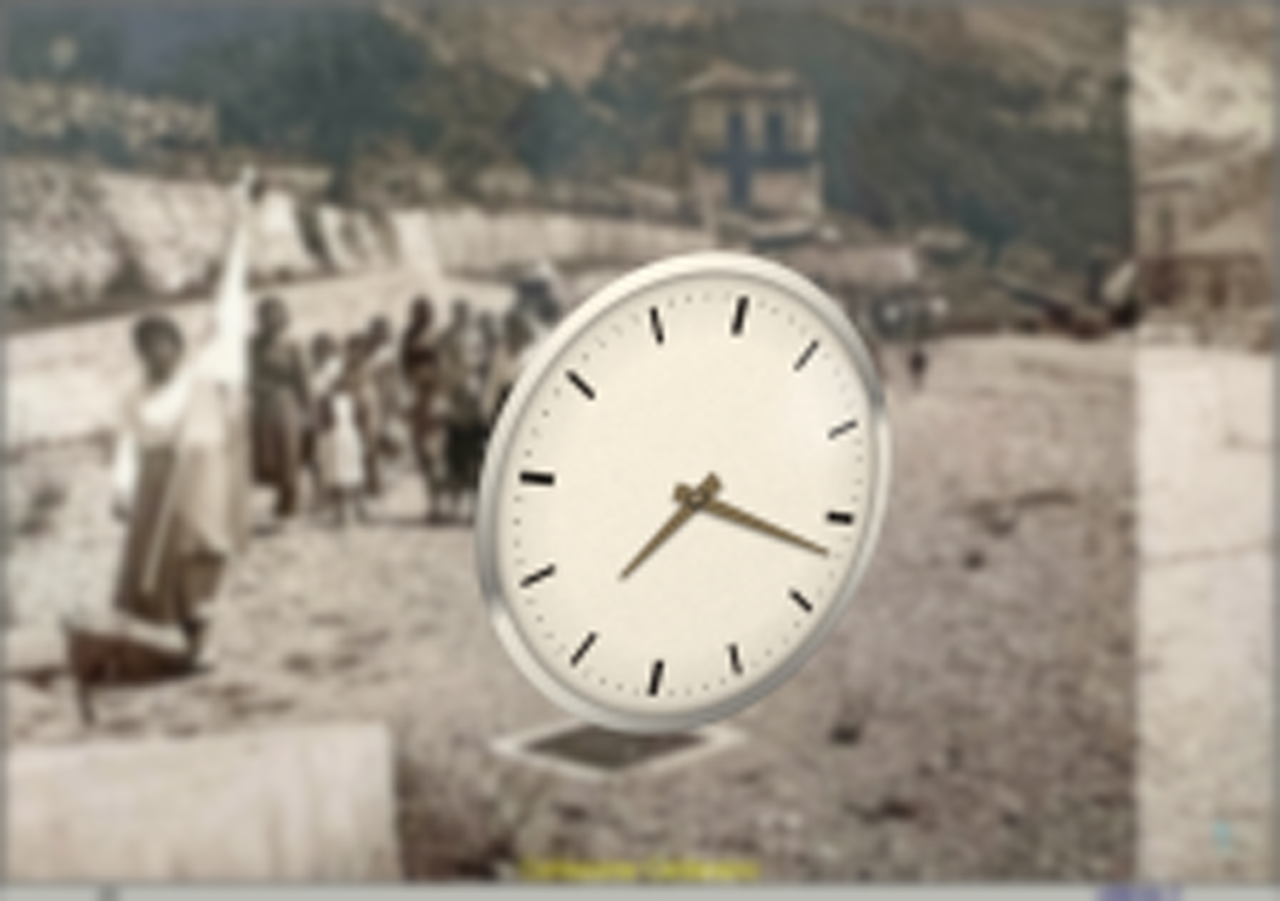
7,17
